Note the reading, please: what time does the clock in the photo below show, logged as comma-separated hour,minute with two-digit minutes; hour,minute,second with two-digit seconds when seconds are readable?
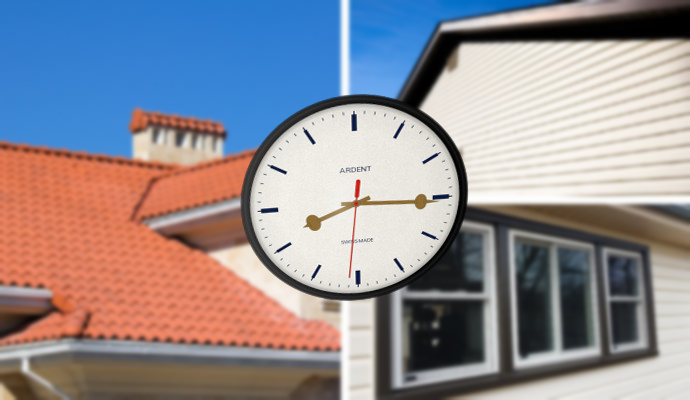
8,15,31
